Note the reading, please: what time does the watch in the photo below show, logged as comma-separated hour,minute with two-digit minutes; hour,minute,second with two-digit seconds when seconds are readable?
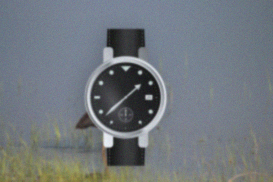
1,38
